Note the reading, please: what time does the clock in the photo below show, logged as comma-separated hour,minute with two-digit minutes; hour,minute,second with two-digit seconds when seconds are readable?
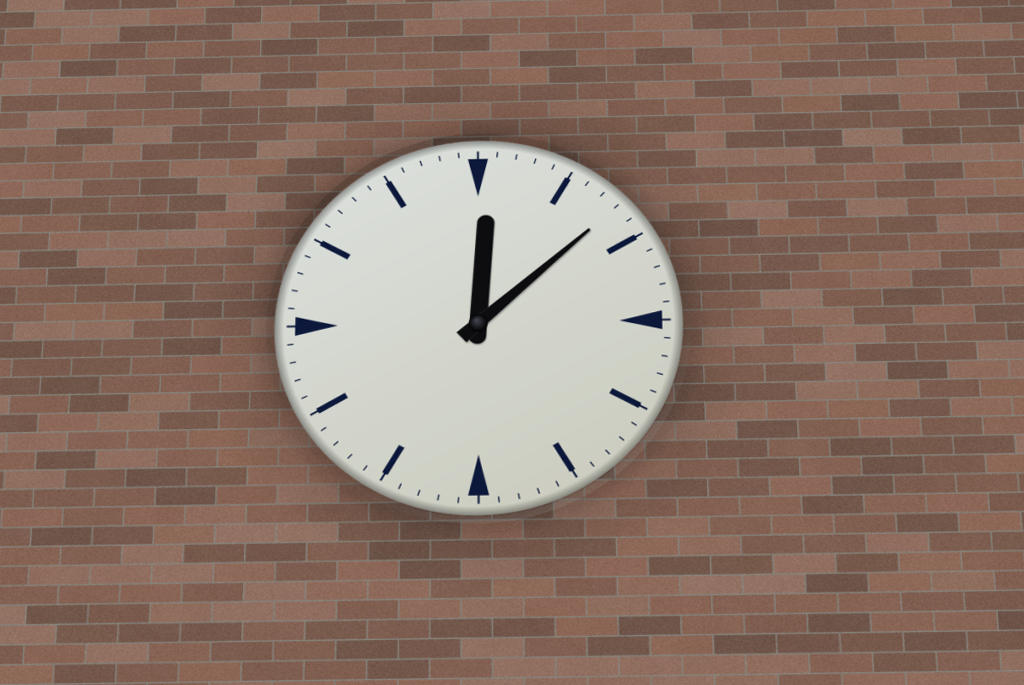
12,08
